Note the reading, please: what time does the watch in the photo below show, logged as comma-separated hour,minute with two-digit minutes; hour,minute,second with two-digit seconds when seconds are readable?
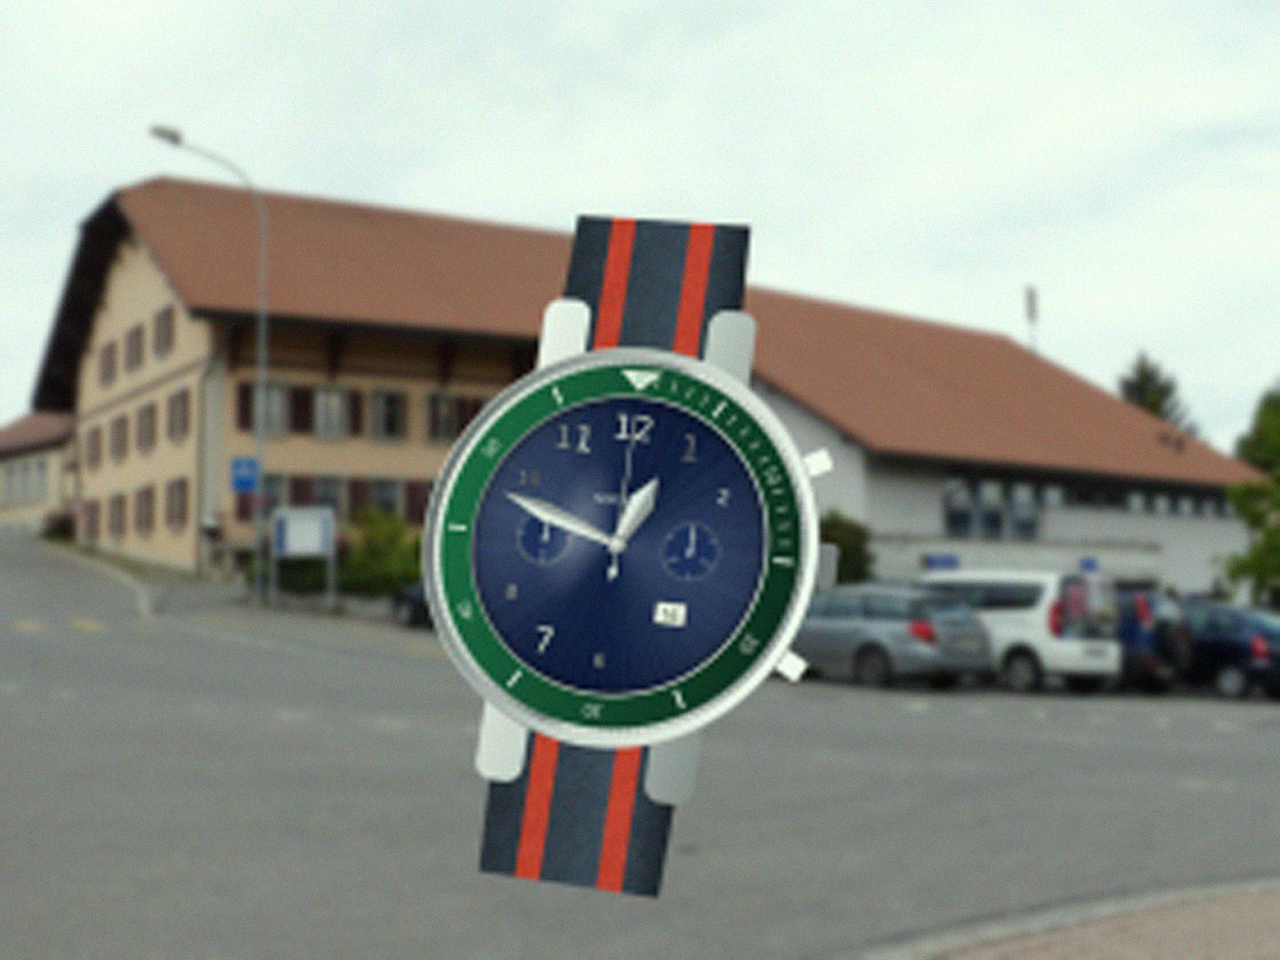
12,48
